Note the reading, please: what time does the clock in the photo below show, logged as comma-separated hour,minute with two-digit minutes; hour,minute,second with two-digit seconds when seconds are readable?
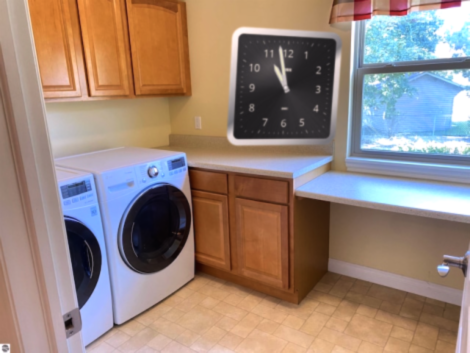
10,58
